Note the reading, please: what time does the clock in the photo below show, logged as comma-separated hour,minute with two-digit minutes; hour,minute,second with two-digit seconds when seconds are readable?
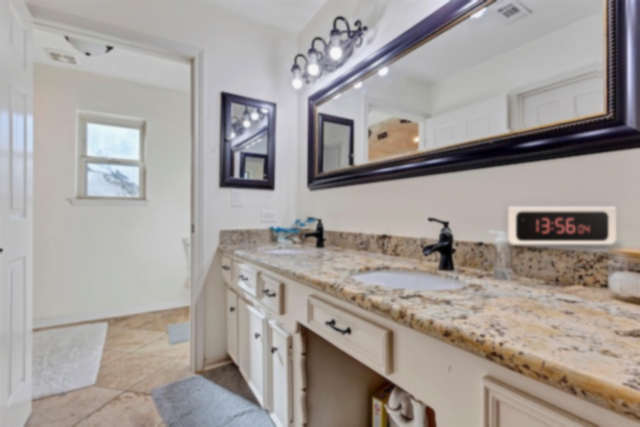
13,56
